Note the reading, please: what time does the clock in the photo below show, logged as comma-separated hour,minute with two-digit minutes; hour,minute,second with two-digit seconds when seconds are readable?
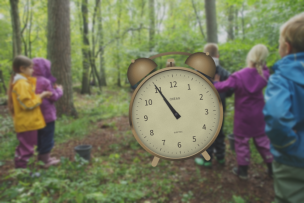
10,55
